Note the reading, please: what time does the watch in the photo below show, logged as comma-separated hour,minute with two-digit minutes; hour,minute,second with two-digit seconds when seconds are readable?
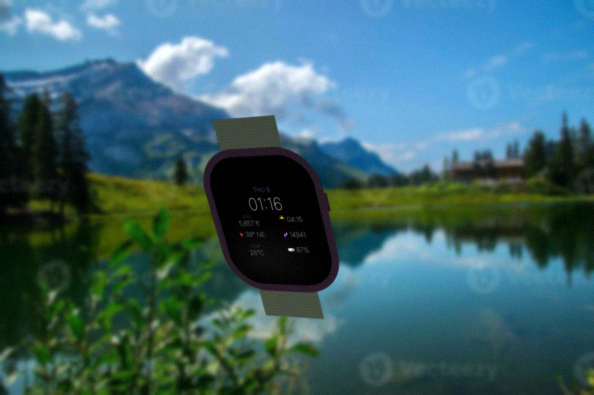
1,16
